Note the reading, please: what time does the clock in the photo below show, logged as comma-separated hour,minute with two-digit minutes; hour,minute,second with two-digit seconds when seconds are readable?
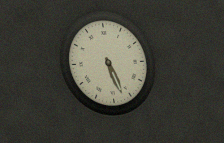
5,27
